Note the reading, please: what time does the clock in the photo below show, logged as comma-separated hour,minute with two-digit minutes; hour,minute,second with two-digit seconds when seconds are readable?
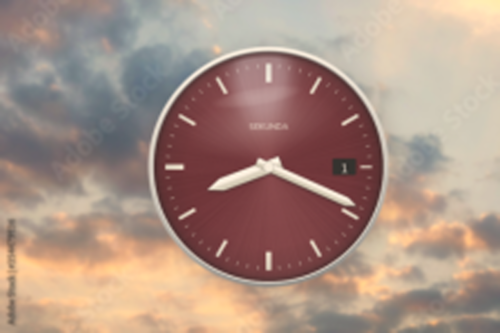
8,19
